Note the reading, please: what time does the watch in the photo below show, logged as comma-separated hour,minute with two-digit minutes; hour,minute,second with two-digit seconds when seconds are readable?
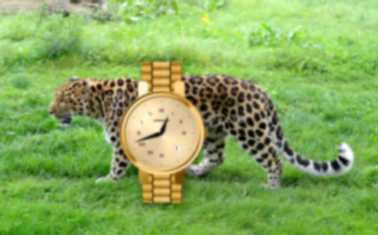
12,42
